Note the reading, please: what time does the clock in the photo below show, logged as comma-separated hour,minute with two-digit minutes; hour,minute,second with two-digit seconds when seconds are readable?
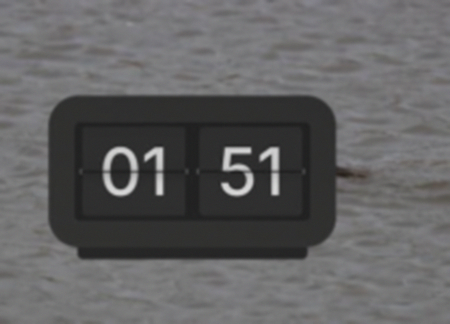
1,51
